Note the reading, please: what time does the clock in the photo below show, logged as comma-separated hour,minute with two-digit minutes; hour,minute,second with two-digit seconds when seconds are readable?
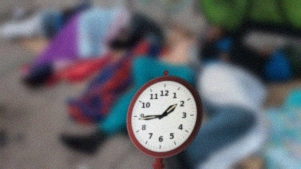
1,44
